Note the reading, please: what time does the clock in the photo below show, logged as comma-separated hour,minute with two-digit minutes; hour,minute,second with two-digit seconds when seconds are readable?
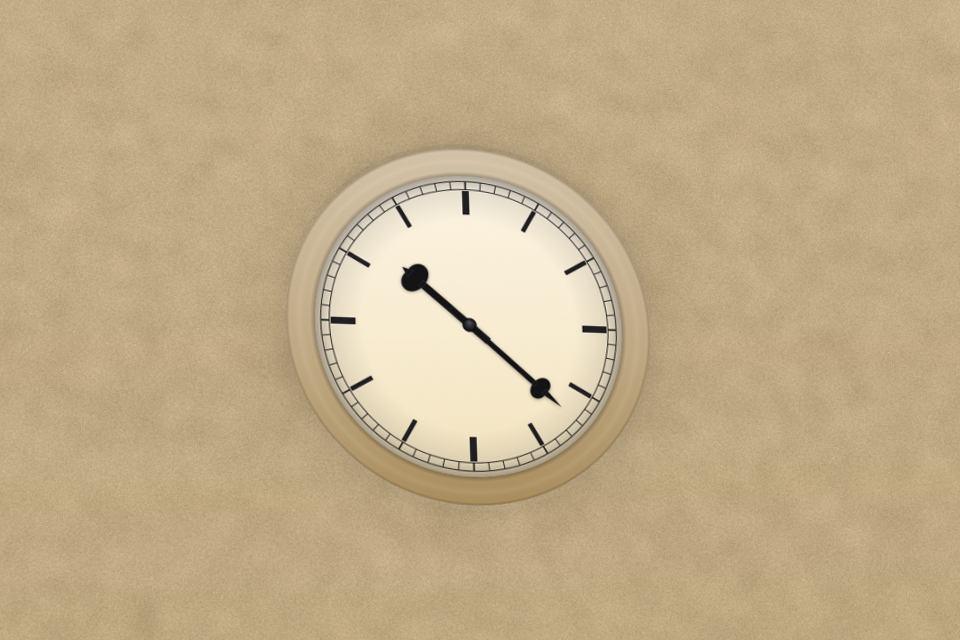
10,22
